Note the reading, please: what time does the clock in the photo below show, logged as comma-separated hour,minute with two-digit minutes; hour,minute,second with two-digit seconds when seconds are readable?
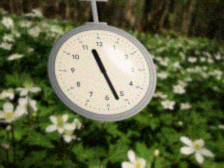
11,27
